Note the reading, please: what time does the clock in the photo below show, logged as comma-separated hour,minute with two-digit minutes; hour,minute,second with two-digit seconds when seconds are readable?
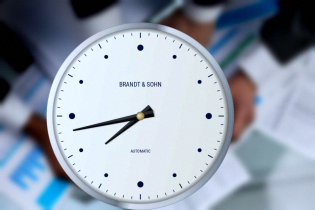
7,43
